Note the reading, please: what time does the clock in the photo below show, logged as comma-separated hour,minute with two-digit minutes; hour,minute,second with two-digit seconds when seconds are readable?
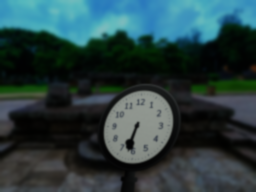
6,32
